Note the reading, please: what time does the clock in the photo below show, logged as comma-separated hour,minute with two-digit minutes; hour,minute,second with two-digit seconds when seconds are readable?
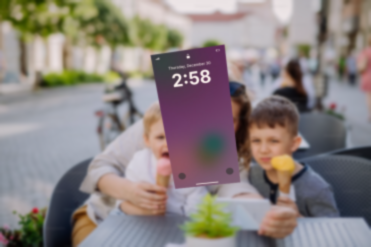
2,58
